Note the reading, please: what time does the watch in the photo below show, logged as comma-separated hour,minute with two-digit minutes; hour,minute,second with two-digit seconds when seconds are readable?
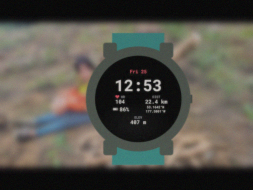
12,53
